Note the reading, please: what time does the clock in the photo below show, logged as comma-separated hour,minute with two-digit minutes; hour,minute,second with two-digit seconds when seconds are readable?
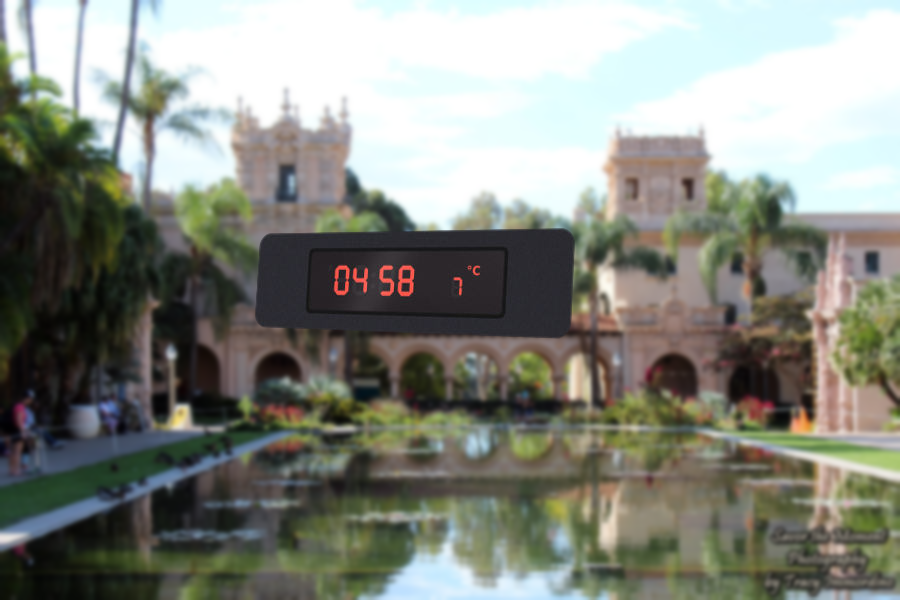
4,58
